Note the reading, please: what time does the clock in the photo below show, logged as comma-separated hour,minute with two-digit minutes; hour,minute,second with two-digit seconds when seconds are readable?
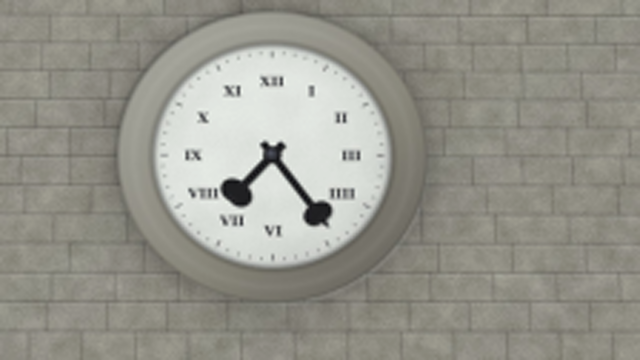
7,24
